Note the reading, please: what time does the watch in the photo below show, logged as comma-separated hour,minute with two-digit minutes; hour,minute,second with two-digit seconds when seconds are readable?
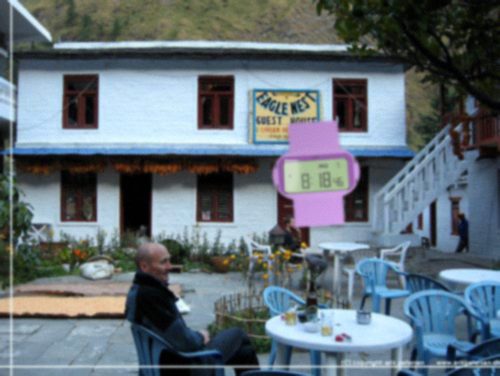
8,18
